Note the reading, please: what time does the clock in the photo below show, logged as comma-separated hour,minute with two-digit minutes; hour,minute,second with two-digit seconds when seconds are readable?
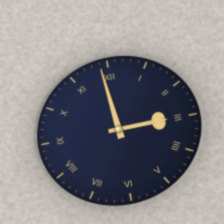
2,59
